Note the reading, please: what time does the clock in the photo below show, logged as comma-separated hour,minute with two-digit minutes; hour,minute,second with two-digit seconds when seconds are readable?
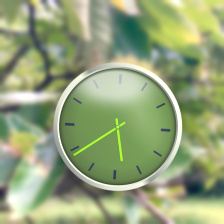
5,39
